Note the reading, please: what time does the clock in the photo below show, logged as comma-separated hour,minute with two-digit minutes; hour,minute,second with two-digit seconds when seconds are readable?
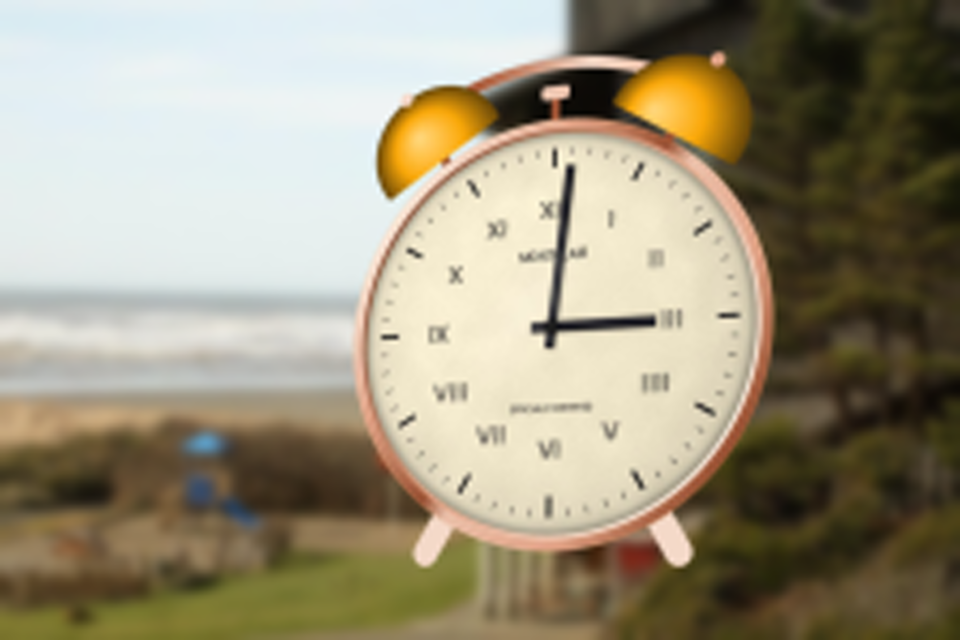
3,01
